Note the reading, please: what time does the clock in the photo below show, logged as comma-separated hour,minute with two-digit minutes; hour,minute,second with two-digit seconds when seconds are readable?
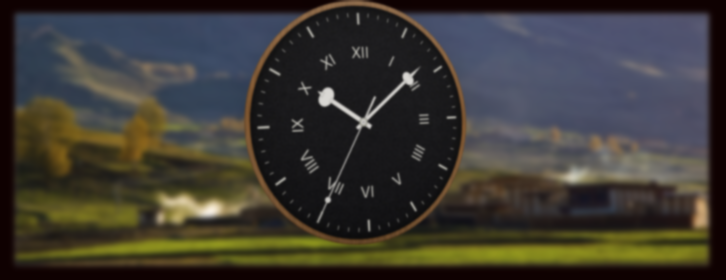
10,08,35
